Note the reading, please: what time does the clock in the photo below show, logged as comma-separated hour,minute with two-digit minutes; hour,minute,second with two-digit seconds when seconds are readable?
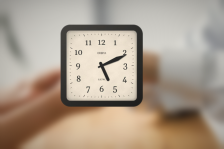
5,11
